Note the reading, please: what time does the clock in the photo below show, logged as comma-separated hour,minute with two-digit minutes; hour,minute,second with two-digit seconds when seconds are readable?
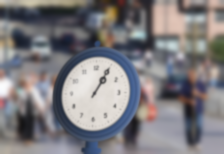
1,05
